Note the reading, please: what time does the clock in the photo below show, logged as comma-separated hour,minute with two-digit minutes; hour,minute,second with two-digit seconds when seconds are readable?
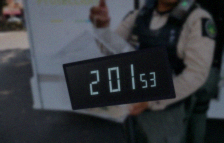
2,01,53
